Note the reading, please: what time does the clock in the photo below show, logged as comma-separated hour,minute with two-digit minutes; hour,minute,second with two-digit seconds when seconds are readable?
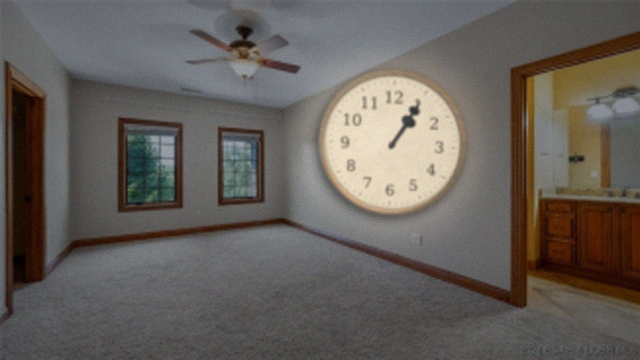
1,05
